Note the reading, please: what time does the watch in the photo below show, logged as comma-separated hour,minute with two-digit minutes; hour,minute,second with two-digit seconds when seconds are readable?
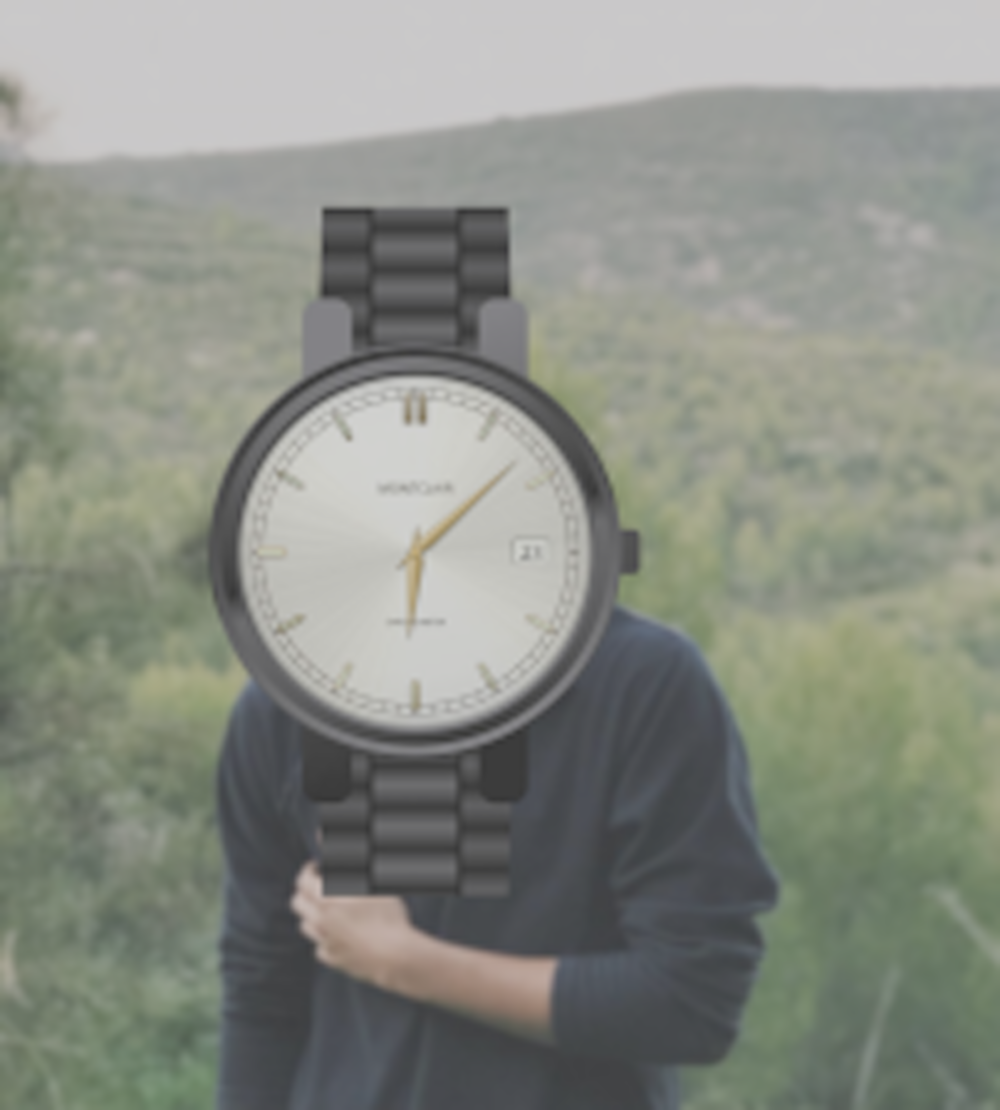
6,08
